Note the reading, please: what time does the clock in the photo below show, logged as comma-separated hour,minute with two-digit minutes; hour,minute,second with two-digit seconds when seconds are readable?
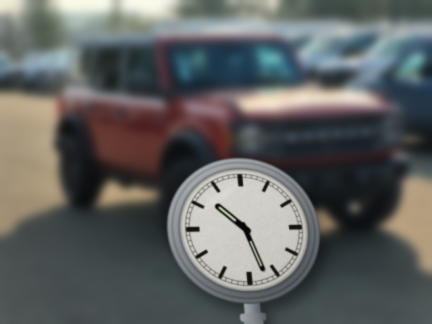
10,27
